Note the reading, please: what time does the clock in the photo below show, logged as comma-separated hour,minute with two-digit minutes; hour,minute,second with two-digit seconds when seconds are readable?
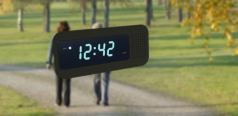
12,42
